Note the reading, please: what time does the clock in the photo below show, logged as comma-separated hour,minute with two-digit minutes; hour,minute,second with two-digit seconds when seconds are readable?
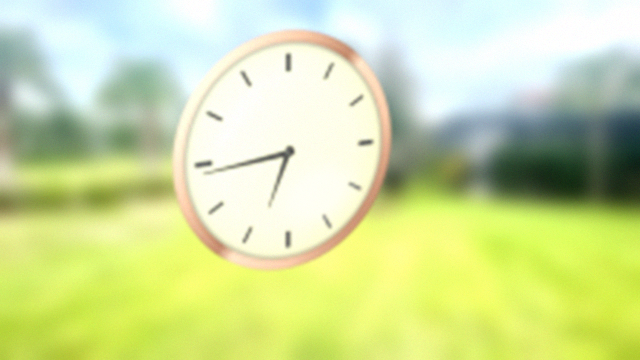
6,44
